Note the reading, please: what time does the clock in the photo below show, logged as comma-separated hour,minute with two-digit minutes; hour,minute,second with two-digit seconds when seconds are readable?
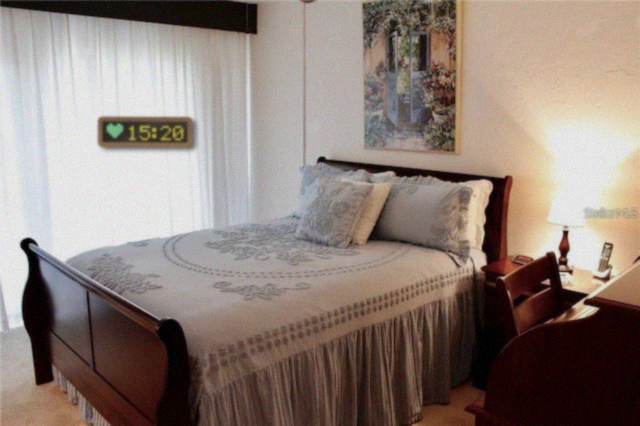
15,20
